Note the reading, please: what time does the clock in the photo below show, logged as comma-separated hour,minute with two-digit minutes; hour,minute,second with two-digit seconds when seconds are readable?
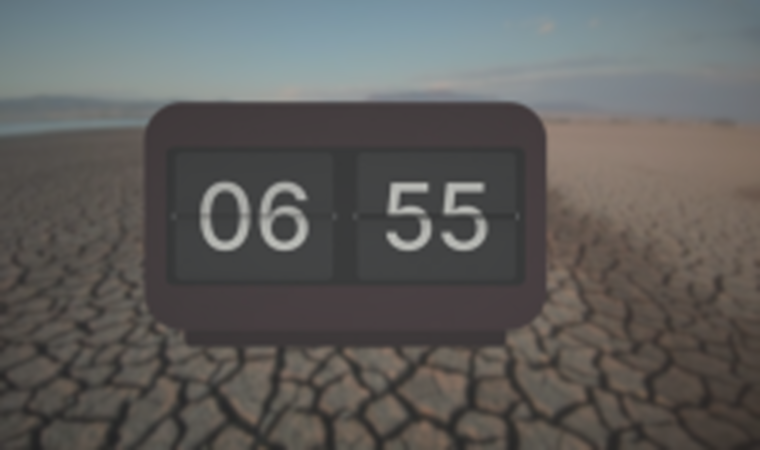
6,55
